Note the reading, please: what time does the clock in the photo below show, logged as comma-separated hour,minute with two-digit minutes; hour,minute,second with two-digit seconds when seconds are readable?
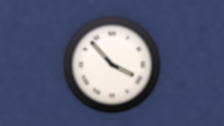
3,53
